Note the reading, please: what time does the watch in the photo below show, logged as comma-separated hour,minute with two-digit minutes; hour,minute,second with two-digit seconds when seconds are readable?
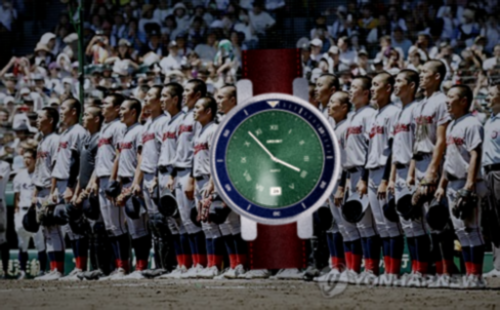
3,53
